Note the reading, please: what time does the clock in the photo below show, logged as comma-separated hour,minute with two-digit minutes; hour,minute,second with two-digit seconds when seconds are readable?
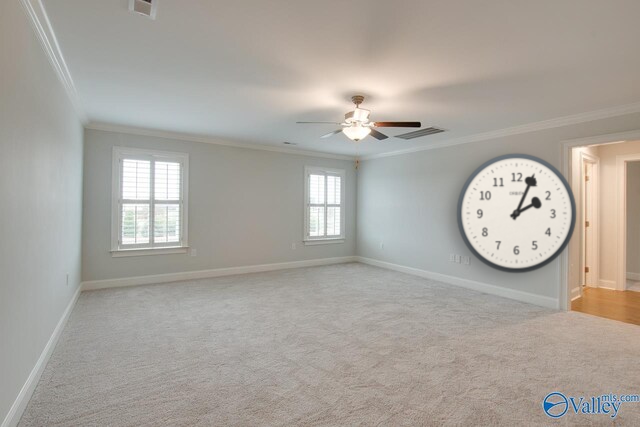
2,04
